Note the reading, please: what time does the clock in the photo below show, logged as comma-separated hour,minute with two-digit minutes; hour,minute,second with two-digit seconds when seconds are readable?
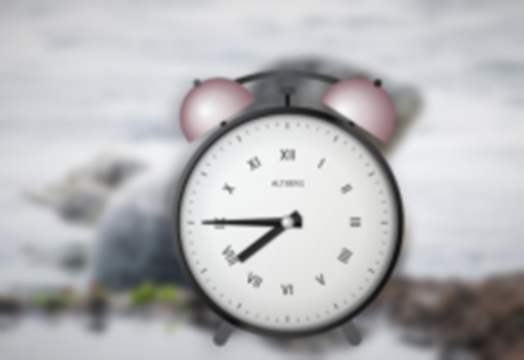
7,45
